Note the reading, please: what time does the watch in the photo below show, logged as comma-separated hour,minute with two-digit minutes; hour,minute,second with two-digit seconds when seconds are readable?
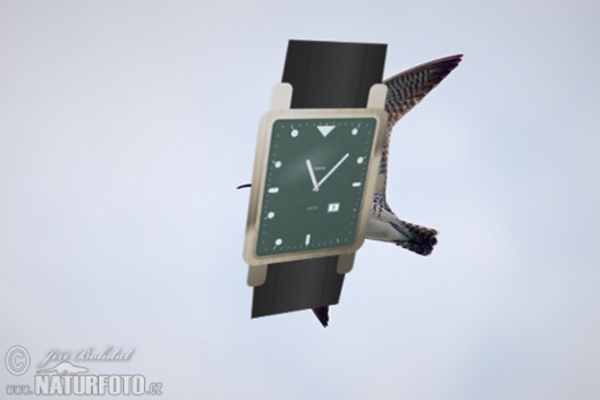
11,07
